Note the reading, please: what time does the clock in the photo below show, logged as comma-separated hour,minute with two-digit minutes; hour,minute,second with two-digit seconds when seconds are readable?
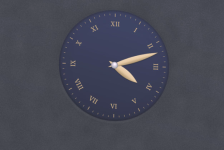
4,12
